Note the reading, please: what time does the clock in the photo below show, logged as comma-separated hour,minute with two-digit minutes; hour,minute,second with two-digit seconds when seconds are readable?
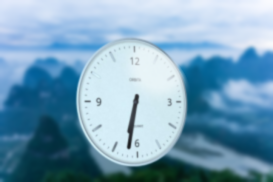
6,32
